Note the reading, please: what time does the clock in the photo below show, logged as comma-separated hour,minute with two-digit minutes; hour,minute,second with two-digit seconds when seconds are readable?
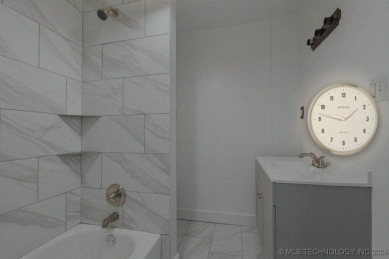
1,47
